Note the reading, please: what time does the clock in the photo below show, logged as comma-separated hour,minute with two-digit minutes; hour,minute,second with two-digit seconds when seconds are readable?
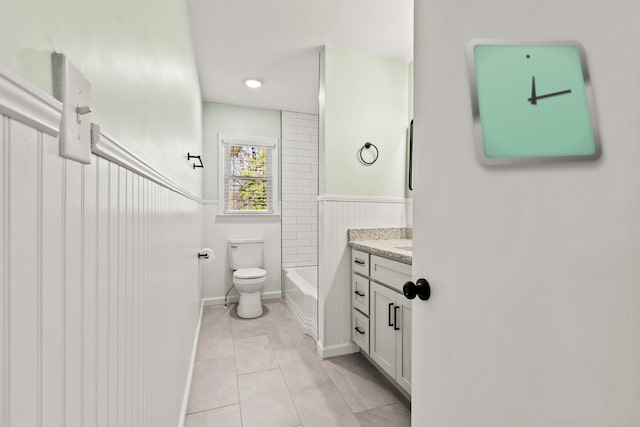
12,13
